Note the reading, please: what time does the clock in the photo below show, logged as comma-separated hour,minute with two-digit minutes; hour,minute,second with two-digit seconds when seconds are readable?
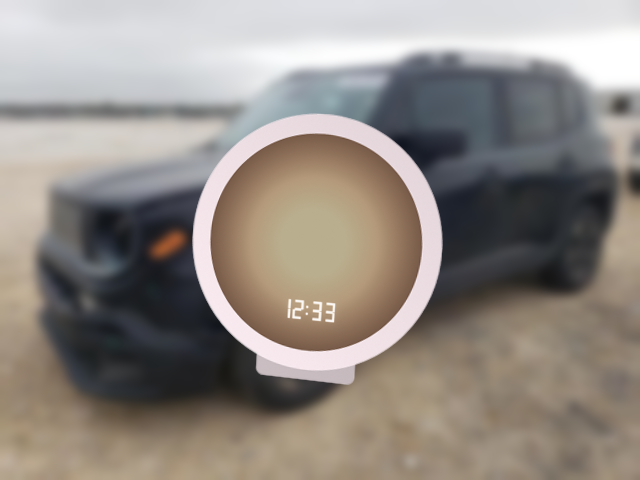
12,33
